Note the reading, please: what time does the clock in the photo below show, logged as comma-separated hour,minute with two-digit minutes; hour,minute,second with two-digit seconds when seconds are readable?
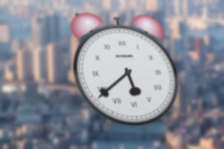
5,39
